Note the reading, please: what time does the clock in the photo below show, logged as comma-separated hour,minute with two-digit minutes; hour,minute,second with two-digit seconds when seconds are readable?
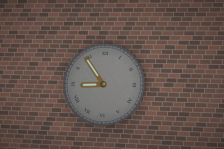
8,54
